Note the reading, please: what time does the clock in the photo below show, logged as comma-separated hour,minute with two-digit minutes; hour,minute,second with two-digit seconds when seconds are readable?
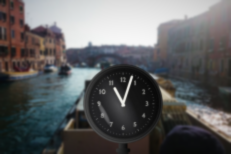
11,03
